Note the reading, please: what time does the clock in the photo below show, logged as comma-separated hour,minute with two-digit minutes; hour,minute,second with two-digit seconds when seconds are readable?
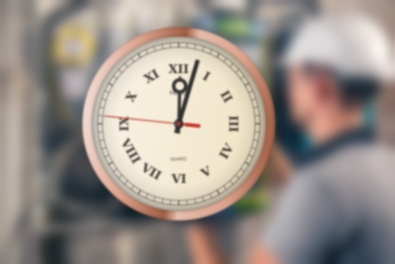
12,02,46
